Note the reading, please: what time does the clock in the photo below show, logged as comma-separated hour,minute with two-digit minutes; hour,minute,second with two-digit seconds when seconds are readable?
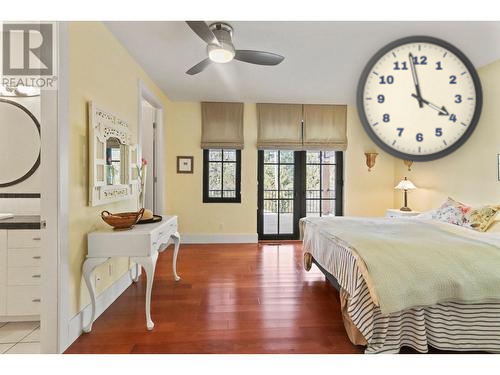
3,58
